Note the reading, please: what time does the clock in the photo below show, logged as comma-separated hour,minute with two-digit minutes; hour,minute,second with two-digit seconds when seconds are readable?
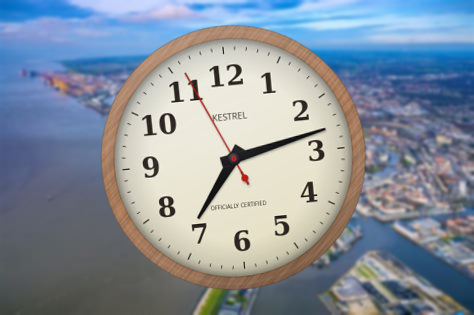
7,12,56
